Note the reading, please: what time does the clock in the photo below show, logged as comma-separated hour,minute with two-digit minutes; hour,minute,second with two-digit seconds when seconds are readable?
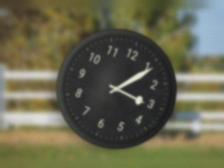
3,06
